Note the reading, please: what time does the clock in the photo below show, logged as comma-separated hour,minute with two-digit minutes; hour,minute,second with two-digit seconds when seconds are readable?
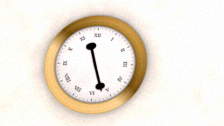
11,27
